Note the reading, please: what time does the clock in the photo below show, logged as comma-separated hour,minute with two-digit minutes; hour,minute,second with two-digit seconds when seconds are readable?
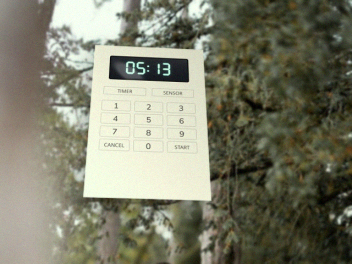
5,13
